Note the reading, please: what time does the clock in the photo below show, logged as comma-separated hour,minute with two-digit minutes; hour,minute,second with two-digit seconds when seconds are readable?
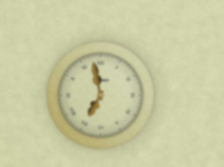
6,58
